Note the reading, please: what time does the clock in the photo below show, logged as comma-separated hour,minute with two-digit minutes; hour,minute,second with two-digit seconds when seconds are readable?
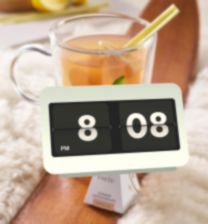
8,08
